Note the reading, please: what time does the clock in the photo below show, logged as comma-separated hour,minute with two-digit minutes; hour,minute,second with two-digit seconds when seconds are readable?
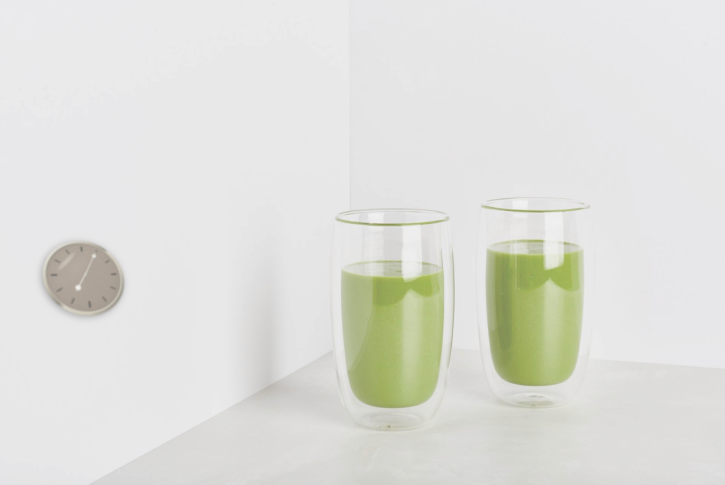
7,05
